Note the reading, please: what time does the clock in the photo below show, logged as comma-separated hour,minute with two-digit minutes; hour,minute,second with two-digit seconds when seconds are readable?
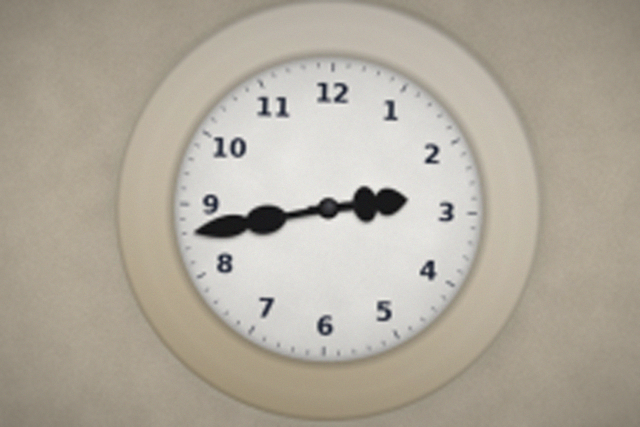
2,43
